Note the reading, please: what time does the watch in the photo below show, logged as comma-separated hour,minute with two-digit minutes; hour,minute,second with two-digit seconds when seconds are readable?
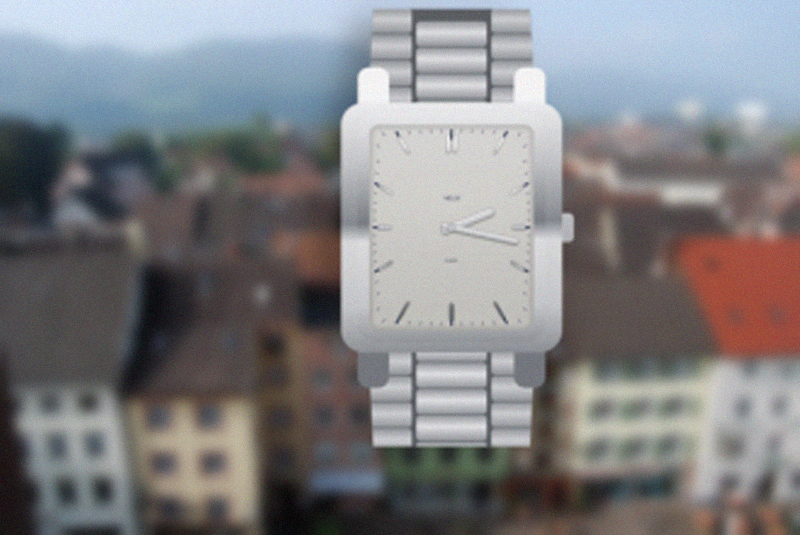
2,17
